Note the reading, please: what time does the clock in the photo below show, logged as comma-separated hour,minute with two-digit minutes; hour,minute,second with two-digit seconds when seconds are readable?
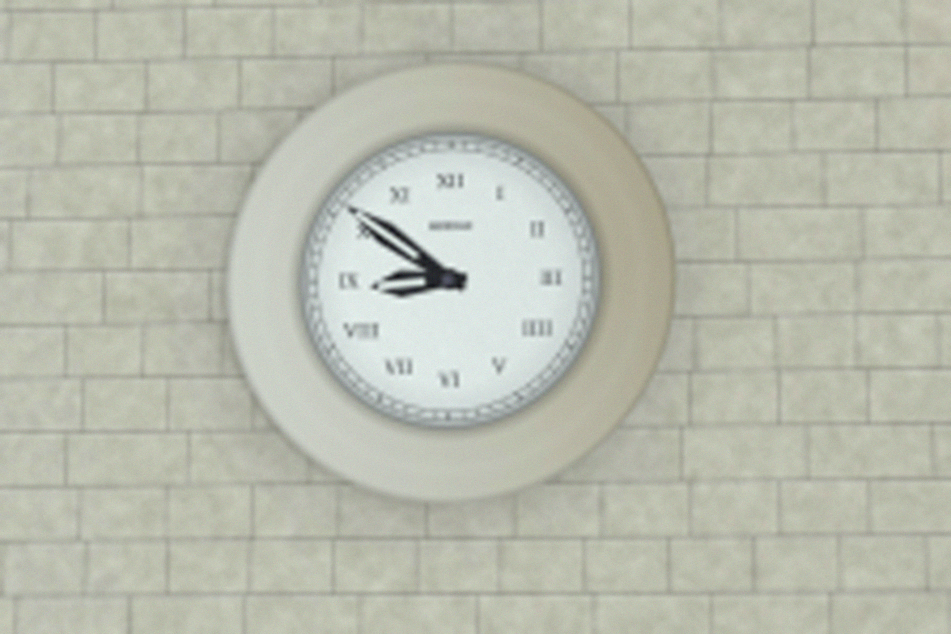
8,51
